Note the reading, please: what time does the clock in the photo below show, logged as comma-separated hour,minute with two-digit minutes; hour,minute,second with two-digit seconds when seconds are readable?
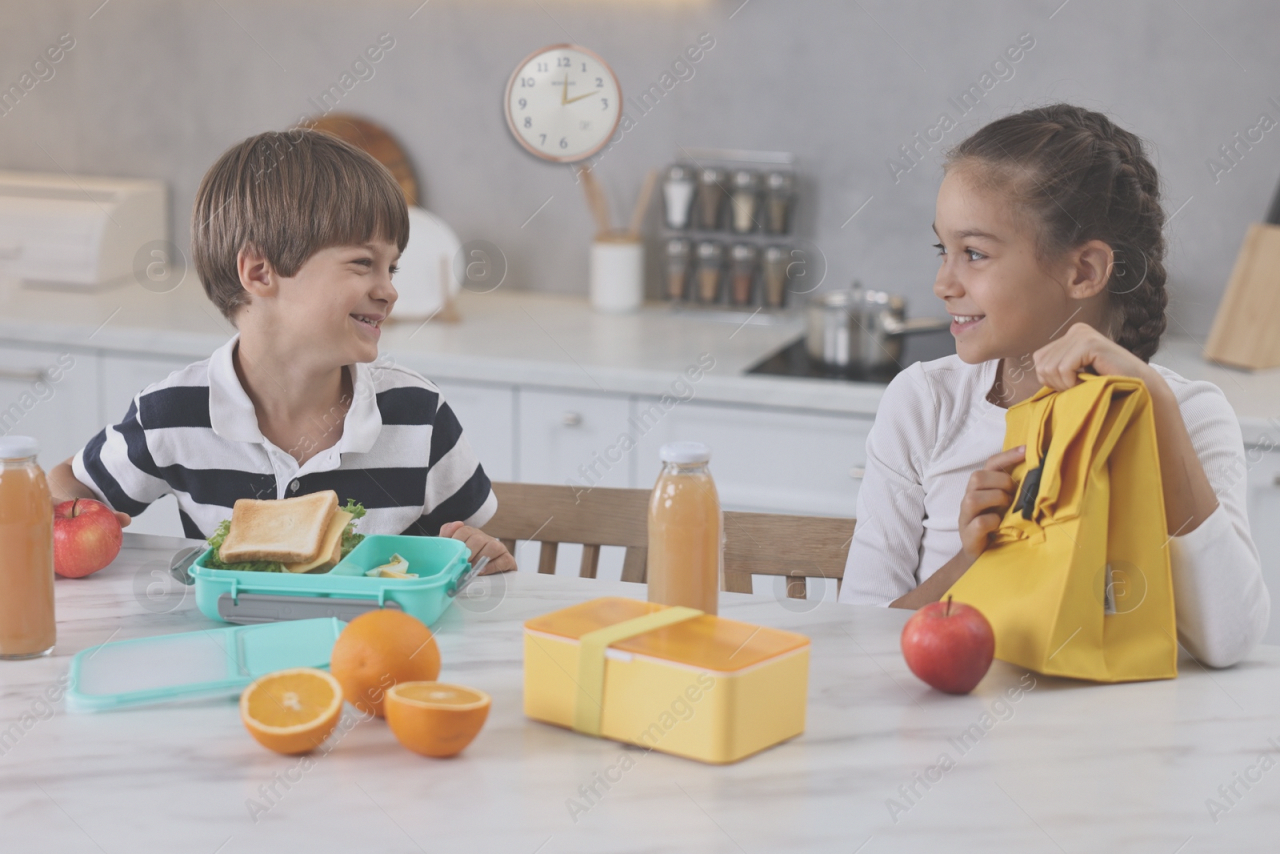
12,12
